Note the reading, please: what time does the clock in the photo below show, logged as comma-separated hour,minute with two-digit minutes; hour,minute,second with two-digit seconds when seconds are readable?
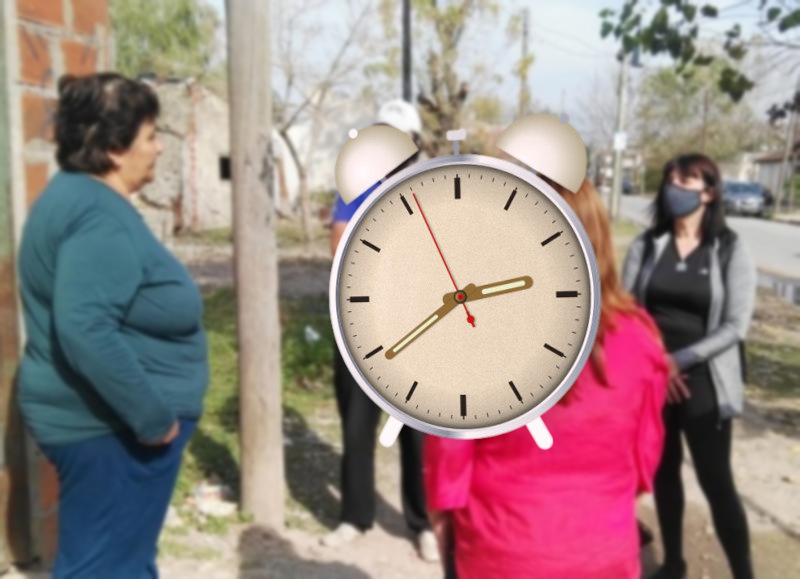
2,38,56
